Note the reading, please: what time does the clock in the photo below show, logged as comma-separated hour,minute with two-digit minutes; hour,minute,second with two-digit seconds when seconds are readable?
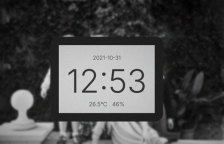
12,53
